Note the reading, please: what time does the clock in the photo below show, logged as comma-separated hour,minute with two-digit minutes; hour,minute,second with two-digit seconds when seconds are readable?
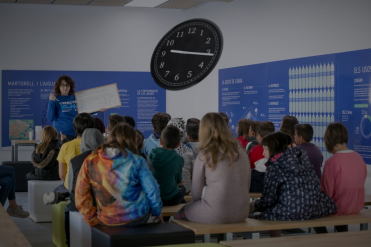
9,16
